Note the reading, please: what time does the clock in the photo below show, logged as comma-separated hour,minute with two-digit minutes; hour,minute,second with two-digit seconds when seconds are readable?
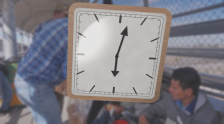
6,02
